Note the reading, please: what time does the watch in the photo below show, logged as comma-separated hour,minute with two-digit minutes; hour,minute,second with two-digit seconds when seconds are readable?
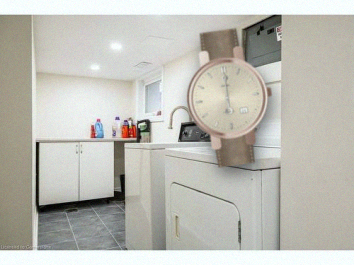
6,00
